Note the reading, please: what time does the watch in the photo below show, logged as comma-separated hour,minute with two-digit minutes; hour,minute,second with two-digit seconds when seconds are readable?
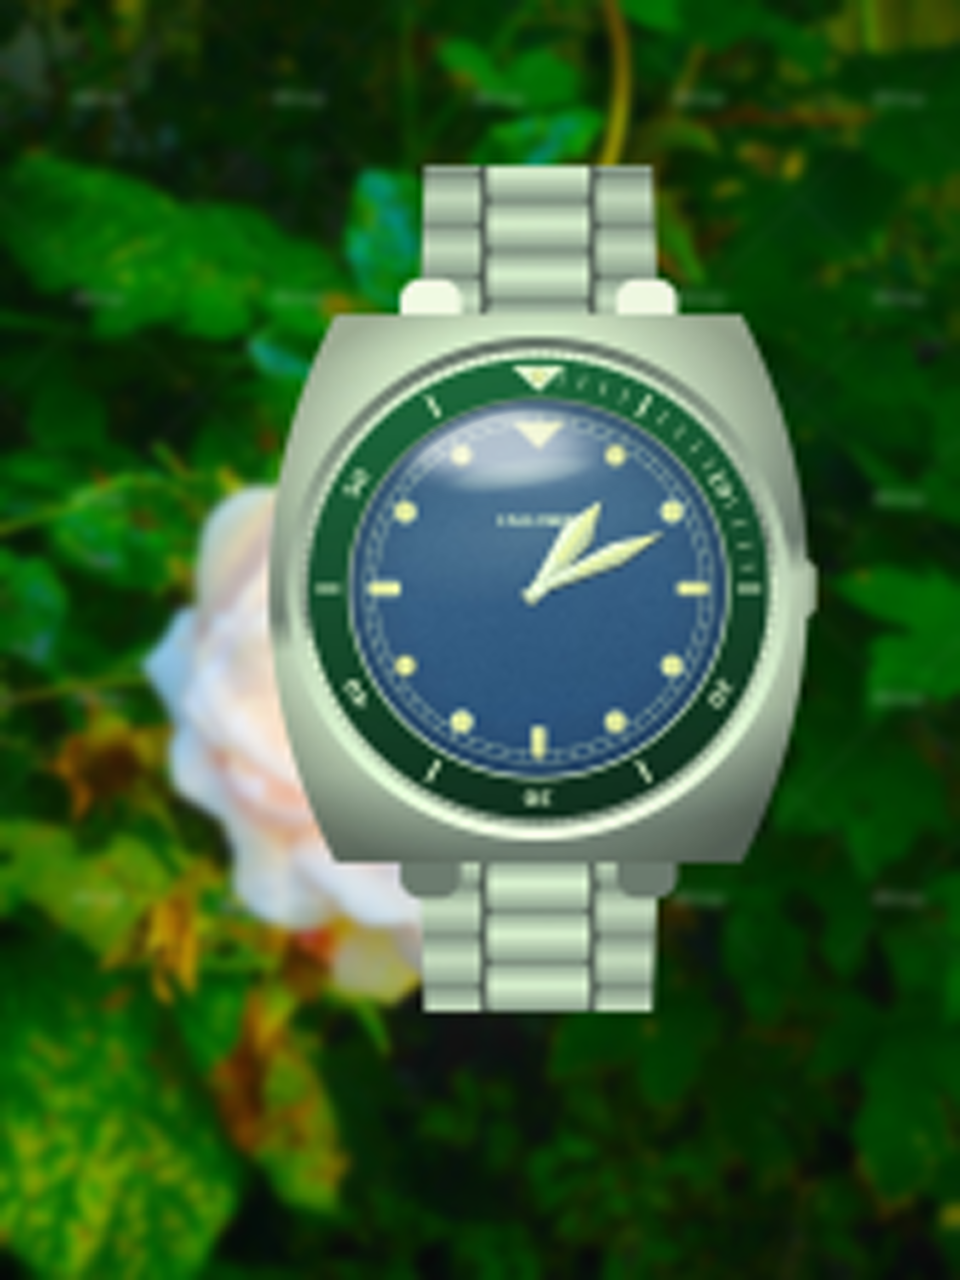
1,11
